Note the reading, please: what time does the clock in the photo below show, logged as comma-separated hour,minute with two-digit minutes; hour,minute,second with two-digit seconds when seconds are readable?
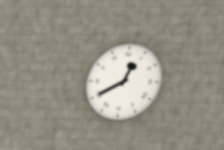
12,40
